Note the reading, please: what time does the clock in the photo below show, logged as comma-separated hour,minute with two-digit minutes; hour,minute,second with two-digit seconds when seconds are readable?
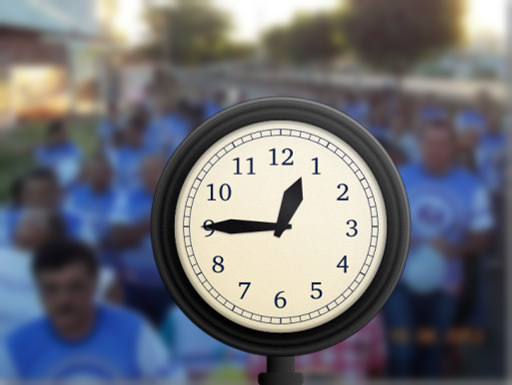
12,45
